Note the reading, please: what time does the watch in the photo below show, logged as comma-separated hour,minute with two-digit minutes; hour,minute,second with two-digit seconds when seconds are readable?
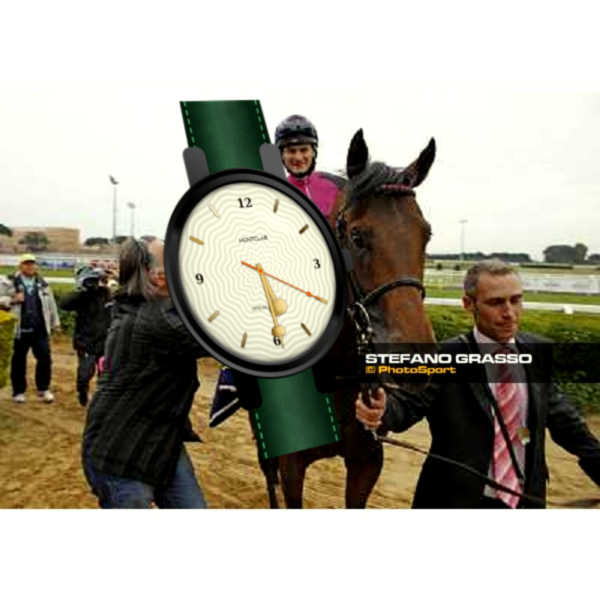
5,29,20
